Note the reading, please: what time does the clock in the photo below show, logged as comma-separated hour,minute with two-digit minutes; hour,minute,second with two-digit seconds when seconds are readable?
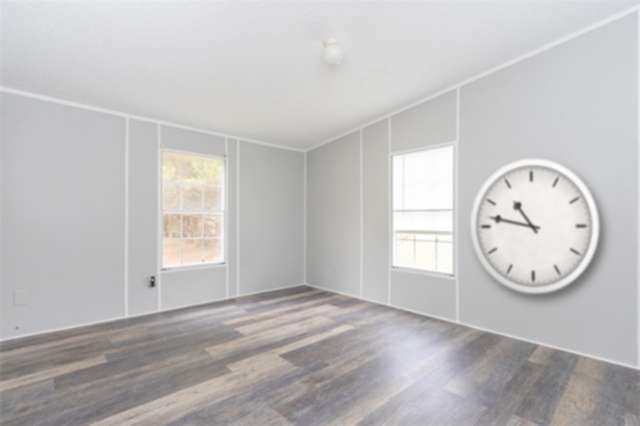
10,47
